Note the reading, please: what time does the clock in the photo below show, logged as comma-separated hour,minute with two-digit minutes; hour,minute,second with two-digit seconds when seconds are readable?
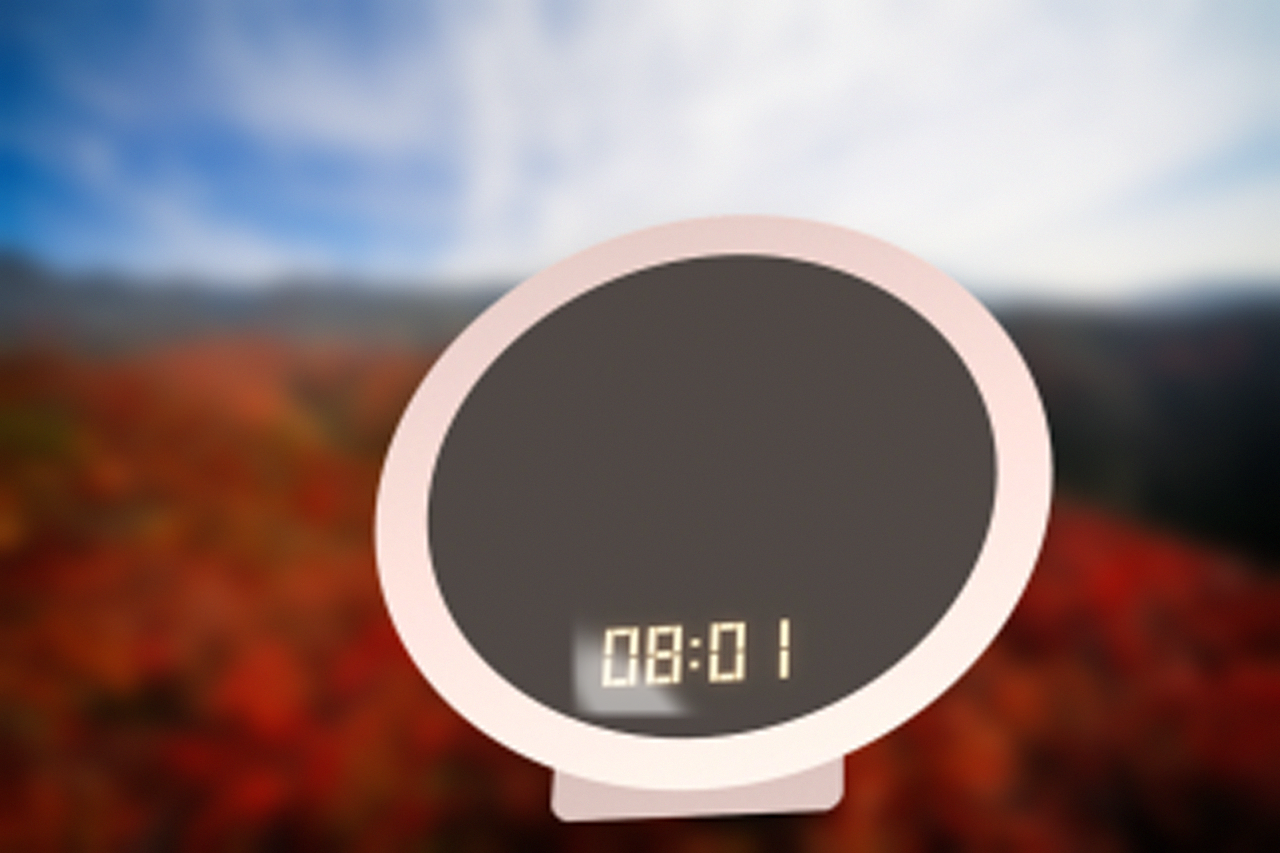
8,01
